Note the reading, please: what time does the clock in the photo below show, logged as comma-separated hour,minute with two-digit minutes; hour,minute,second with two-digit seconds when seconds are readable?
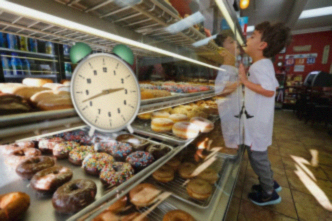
2,42
